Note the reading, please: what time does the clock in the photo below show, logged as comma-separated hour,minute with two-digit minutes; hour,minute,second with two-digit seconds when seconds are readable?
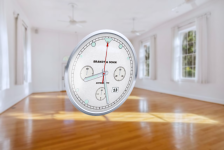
8,27
